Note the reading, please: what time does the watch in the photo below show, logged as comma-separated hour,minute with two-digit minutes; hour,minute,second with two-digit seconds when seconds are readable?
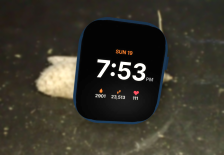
7,53
